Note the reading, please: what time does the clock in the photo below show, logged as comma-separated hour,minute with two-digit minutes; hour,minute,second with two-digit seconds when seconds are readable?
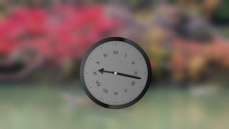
9,17
